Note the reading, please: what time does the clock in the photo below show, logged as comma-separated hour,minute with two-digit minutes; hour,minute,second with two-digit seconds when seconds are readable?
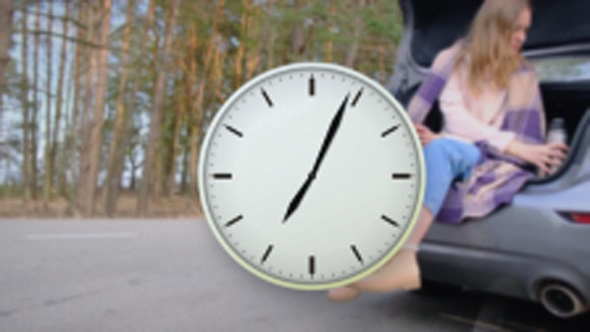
7,04
